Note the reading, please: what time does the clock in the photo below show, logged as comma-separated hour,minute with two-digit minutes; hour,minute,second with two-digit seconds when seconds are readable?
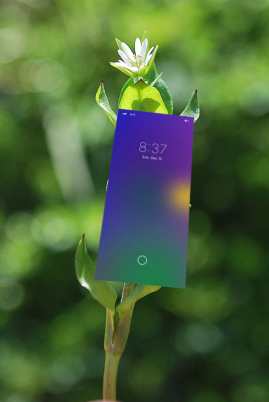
8,37
